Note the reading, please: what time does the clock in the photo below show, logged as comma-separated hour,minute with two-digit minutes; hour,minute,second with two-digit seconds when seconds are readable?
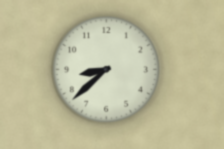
8,38
